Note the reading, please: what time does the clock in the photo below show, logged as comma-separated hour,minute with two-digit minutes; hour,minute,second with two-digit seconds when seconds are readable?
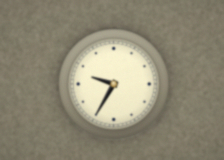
9,35
